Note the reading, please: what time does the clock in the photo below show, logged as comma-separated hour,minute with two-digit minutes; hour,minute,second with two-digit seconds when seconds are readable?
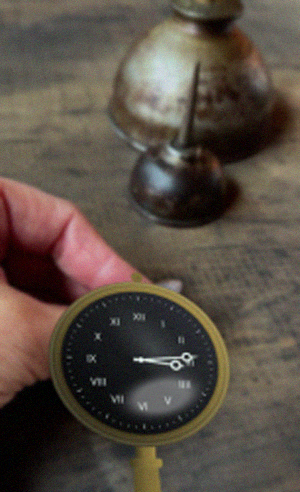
3,14
